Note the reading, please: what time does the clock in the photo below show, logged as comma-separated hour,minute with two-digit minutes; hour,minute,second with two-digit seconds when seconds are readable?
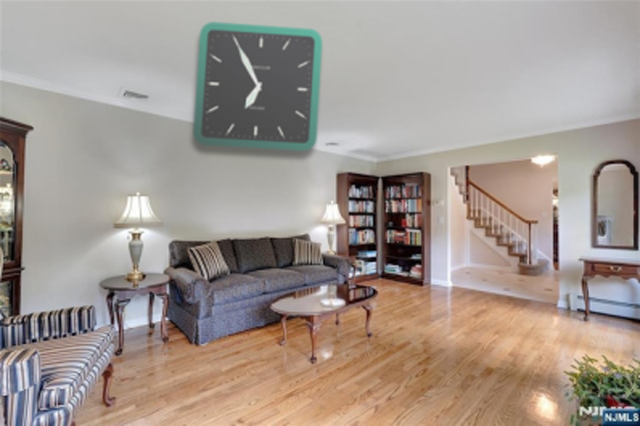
6,55
